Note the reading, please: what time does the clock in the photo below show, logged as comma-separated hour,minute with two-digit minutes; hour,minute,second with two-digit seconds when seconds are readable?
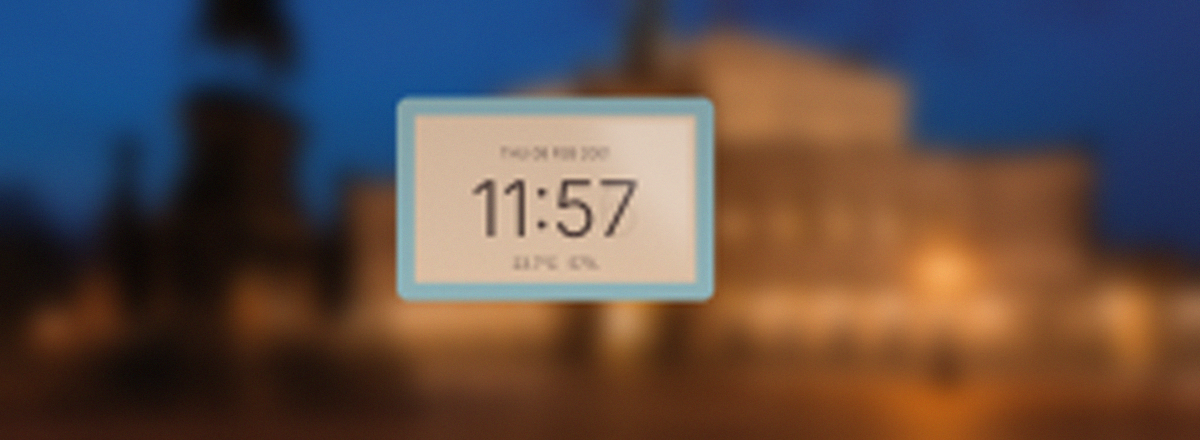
11,57
